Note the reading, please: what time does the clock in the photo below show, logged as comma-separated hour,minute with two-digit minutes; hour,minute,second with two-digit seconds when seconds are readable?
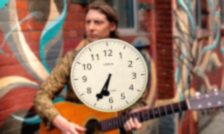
6,35
